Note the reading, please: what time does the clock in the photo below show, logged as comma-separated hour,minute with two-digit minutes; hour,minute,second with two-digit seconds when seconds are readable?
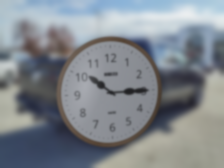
10,15
